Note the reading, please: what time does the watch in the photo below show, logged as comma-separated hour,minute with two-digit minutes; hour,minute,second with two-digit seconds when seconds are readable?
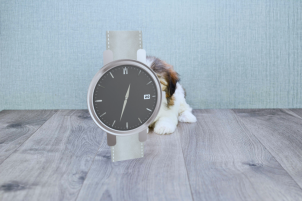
12,33
